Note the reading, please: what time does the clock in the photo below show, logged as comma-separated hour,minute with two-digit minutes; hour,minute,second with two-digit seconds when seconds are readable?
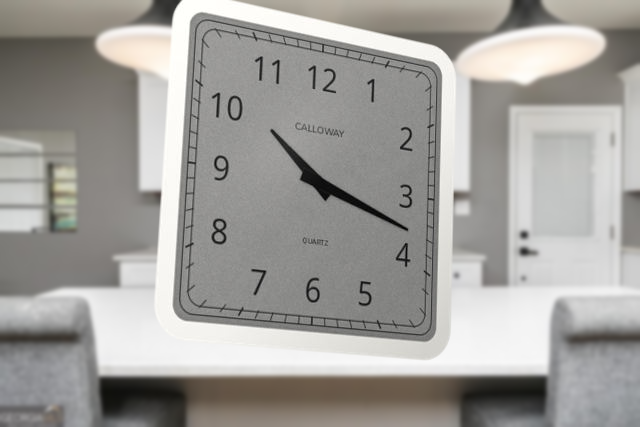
10,18
